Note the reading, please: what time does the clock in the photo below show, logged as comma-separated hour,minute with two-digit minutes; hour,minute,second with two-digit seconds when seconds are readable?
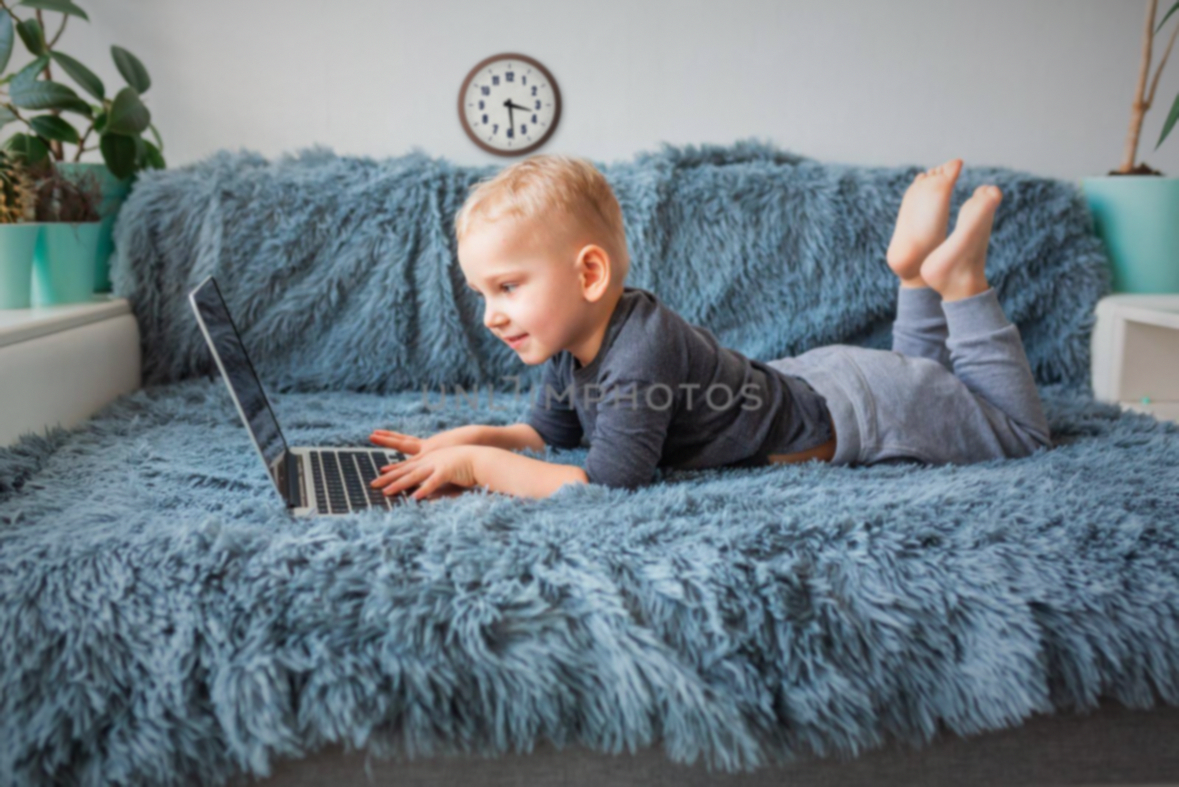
3,29
